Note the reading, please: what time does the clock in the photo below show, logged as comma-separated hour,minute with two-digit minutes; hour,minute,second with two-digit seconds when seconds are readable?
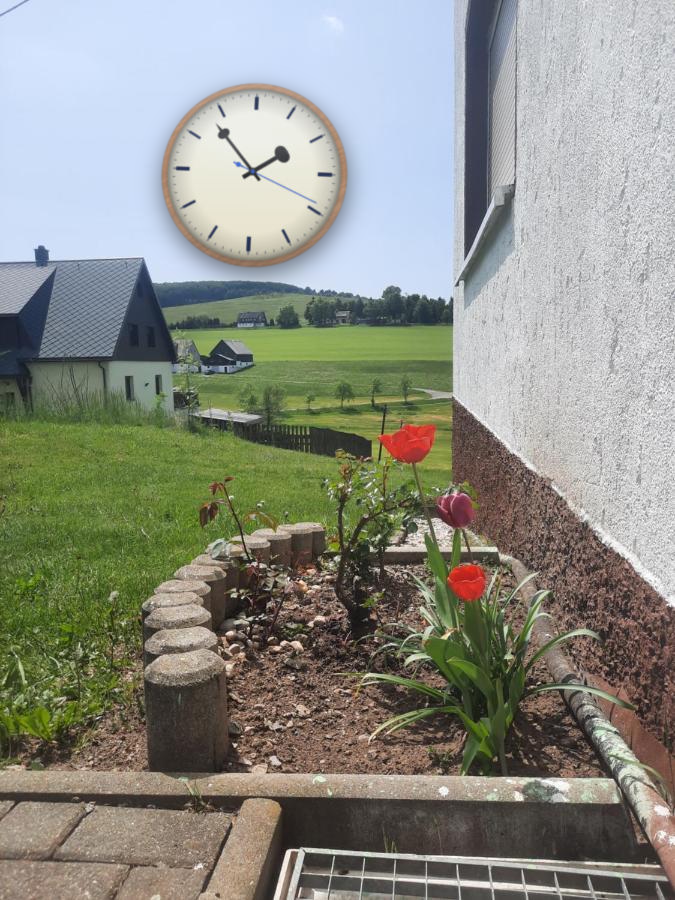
1,53,19
